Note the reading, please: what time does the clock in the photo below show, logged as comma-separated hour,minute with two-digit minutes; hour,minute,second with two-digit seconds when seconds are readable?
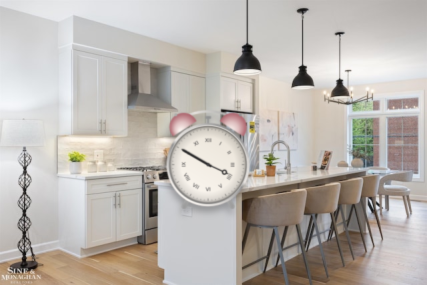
3,50
